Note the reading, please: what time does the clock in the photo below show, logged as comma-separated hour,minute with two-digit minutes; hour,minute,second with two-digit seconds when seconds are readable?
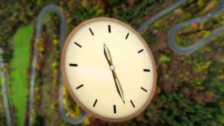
11,27
